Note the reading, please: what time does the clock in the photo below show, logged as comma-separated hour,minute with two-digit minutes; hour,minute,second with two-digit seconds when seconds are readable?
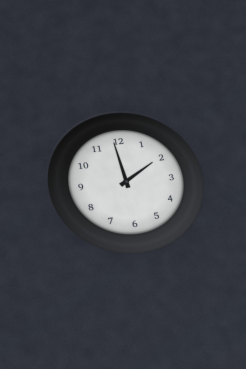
1,59
